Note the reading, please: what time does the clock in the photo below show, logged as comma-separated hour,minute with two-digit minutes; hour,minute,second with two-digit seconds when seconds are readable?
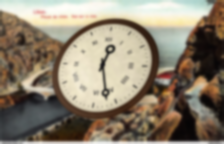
12,27
